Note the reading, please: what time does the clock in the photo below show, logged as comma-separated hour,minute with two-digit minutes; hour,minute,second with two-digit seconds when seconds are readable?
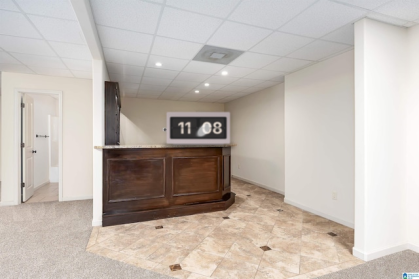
11,08
